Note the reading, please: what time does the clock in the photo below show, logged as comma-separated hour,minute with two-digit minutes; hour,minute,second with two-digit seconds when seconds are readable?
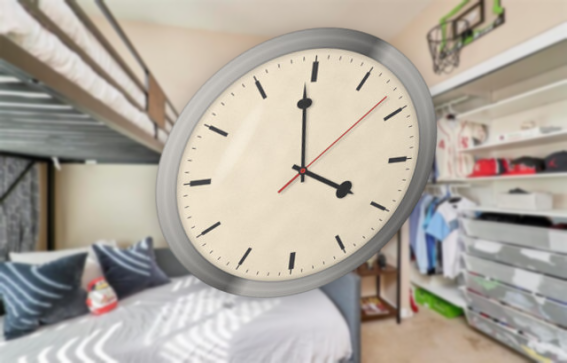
3,59,08
